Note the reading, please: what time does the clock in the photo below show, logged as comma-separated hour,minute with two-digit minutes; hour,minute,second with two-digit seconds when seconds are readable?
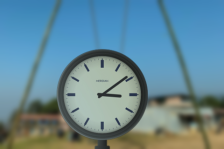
3,09
